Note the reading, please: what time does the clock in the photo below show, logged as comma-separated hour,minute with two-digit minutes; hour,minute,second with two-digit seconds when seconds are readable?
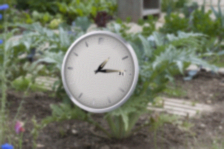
1,14
